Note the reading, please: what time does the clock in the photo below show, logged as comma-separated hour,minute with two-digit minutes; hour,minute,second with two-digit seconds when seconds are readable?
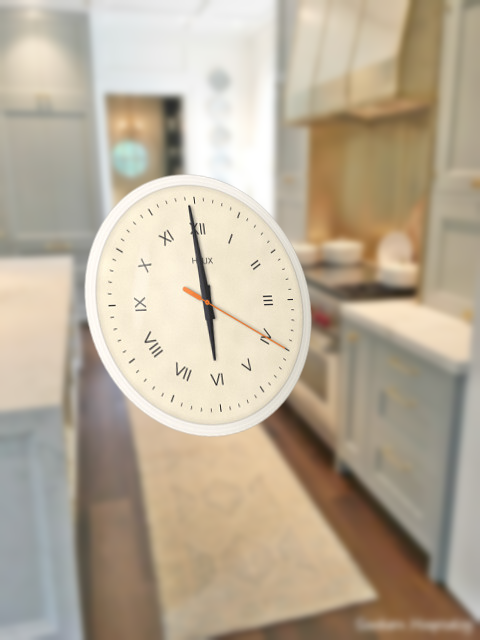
5,59,20
